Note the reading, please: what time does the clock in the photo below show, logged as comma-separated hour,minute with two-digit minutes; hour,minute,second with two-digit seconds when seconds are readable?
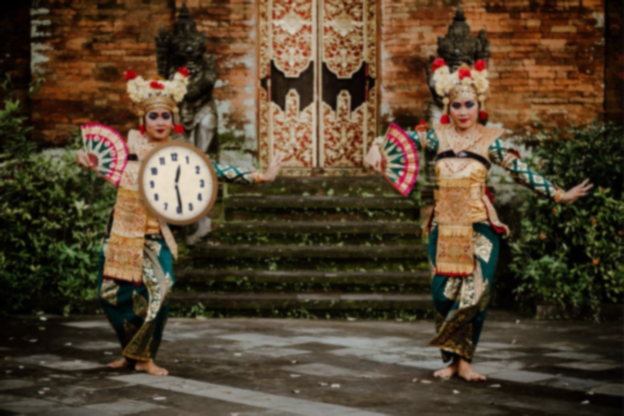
12,29
